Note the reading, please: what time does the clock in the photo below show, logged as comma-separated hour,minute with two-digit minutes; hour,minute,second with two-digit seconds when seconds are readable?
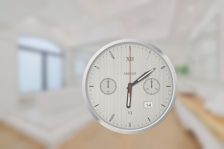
6,09
